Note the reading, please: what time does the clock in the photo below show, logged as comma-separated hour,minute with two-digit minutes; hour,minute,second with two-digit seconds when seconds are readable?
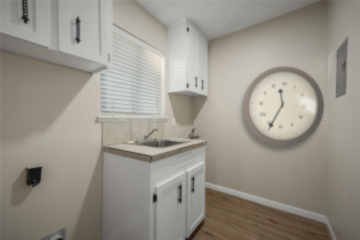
11,34
